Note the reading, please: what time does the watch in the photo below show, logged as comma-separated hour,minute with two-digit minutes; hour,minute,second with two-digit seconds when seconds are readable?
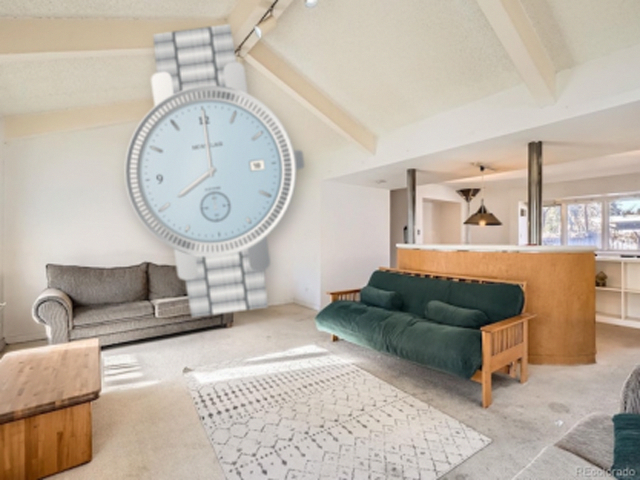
8,00
